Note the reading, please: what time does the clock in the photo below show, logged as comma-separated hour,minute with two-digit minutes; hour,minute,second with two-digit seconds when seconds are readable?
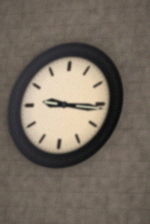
9,16
